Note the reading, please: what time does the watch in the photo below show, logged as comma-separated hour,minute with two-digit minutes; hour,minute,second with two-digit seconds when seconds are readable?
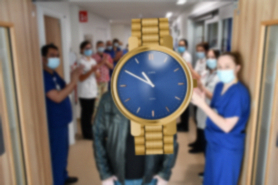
10,50
